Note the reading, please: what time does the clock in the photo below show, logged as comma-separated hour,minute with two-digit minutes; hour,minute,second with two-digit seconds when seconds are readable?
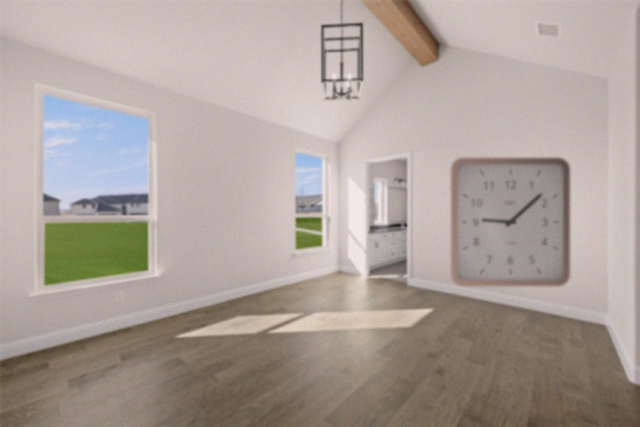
9,08
